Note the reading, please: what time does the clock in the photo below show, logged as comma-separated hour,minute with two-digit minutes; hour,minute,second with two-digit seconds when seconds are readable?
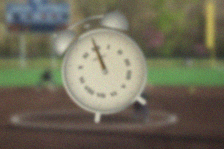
12,00
